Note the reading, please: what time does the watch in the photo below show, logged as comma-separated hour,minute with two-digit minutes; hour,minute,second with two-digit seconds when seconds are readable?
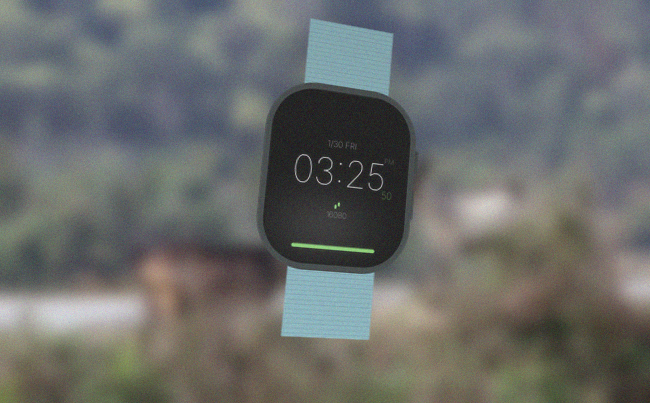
3,25,50
